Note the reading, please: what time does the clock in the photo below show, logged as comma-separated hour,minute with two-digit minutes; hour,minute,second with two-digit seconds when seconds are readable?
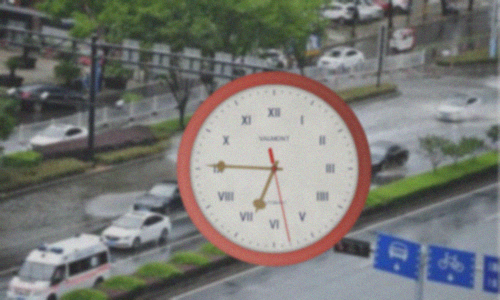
6,45,28
